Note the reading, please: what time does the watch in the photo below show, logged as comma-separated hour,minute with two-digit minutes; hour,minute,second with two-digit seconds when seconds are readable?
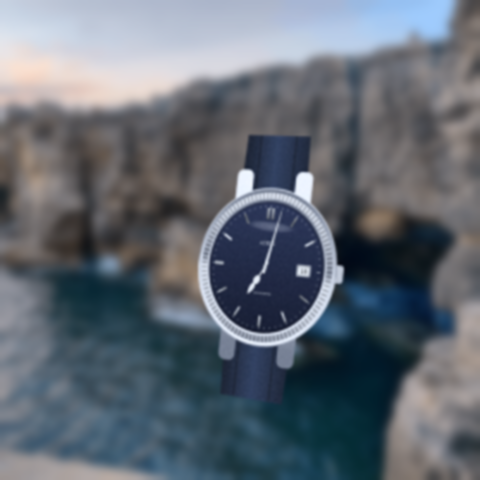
7,02
